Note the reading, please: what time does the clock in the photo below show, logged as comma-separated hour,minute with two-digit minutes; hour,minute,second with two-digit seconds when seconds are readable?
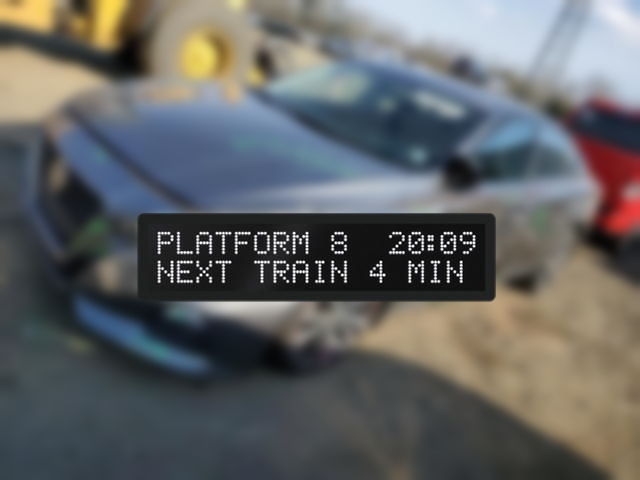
20,09
